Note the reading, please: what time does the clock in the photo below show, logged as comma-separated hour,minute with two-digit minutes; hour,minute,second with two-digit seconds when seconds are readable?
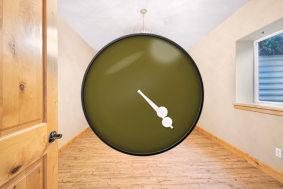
4,23
